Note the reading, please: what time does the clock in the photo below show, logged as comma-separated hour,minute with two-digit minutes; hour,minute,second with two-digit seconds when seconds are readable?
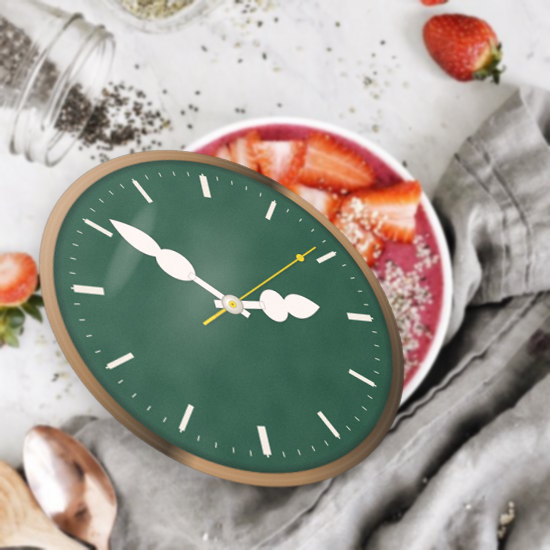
2,51,09
